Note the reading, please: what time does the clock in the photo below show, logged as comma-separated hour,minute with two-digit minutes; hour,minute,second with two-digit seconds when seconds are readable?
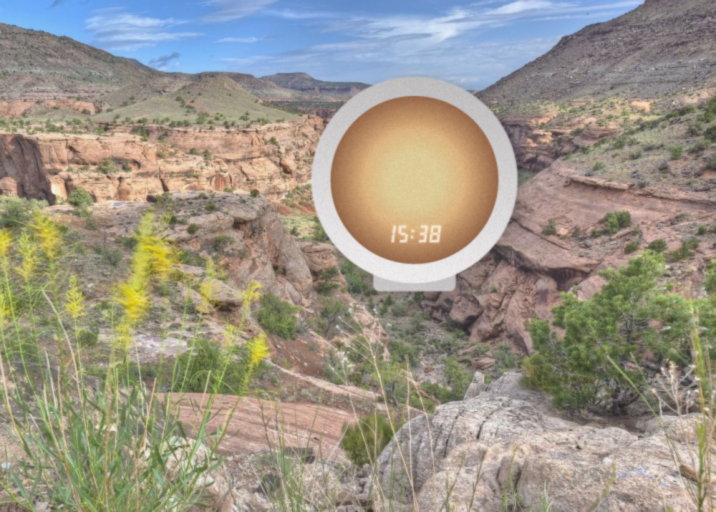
15,38
